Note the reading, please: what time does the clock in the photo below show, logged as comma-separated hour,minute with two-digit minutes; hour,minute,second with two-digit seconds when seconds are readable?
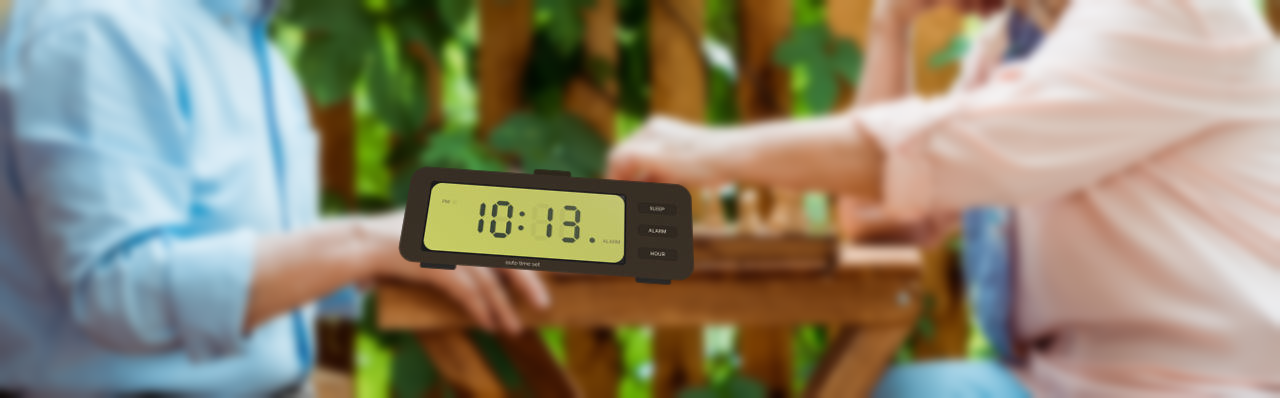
10,13
